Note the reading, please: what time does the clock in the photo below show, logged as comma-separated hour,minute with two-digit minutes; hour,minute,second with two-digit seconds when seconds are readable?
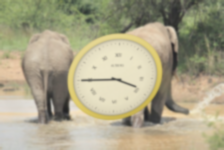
3,45
